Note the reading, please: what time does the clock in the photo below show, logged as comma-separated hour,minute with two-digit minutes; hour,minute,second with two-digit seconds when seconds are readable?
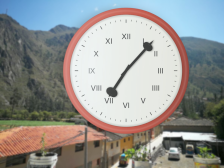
7,07
